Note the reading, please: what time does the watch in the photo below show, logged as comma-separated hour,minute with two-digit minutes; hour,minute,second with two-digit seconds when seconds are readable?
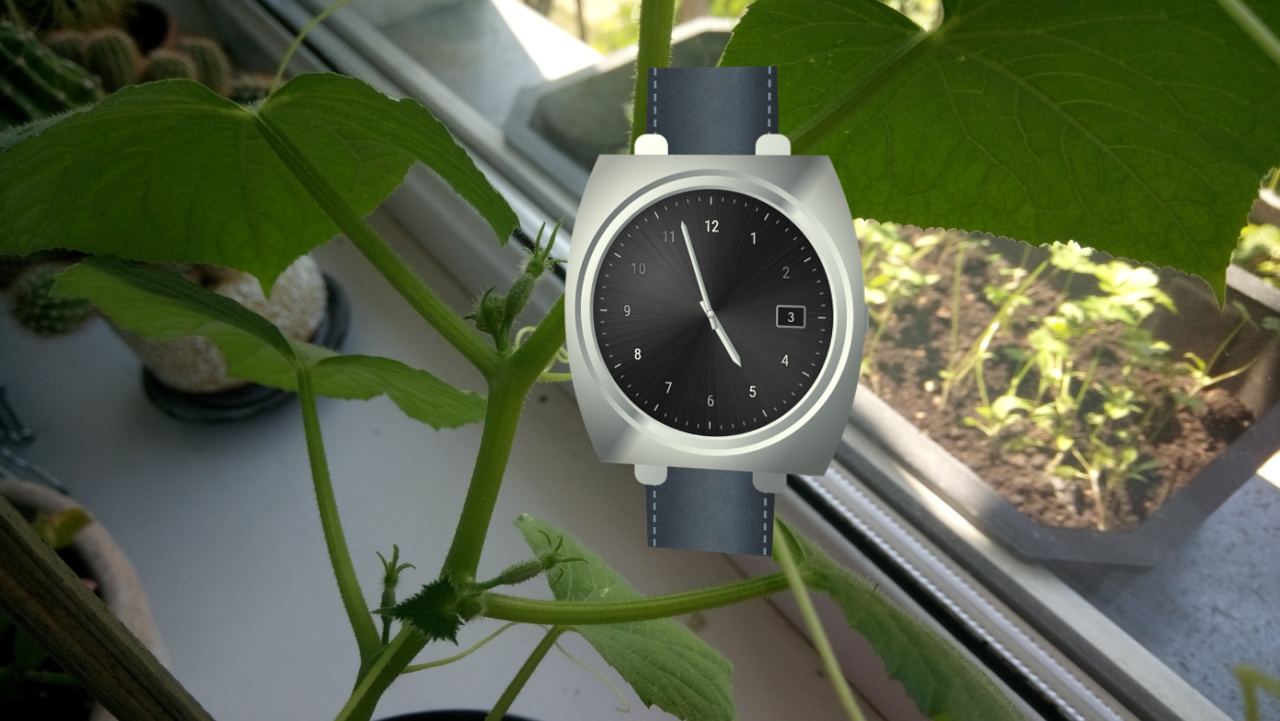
4,57
